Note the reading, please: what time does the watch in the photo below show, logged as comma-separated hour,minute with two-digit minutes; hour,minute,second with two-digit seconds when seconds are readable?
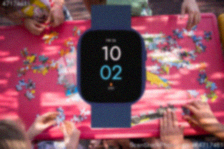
10,02
